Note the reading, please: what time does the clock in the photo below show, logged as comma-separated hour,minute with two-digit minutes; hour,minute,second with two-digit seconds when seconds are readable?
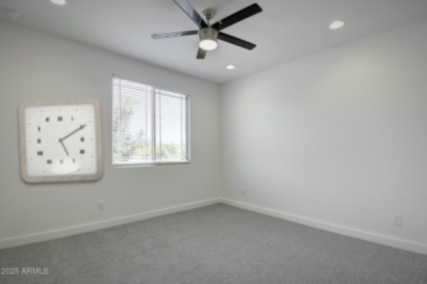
5,10
